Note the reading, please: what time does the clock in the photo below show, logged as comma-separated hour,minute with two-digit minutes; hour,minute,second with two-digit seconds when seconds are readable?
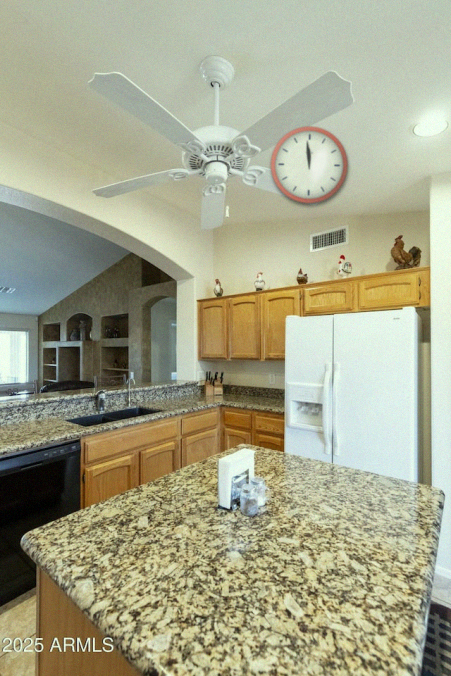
11,59
